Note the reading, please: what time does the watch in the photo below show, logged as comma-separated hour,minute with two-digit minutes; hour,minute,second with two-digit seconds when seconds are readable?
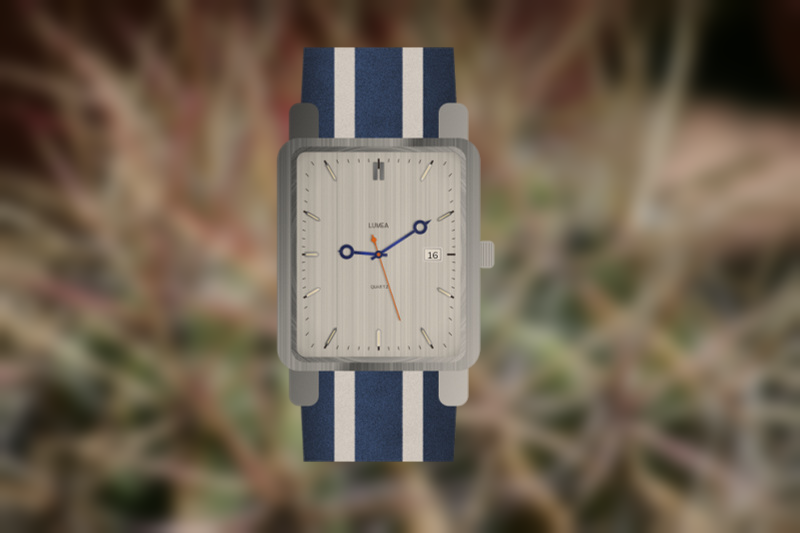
9,09,27
